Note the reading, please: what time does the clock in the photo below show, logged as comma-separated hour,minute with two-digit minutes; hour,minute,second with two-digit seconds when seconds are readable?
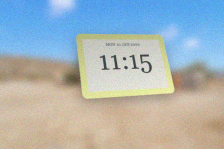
11,15
